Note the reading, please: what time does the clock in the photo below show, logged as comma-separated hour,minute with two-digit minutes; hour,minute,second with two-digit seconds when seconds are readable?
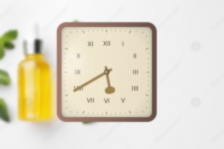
5,40
